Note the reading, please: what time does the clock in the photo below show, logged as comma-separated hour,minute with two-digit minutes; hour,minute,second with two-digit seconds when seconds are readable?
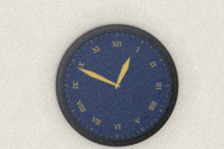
12,49
